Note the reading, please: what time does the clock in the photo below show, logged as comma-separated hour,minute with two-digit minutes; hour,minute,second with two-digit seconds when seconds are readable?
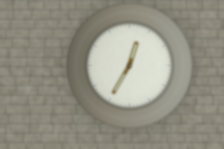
12,35
